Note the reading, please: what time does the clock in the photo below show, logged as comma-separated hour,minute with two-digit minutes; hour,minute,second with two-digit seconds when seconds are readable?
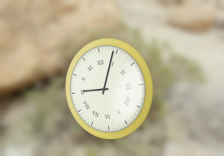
9,04
